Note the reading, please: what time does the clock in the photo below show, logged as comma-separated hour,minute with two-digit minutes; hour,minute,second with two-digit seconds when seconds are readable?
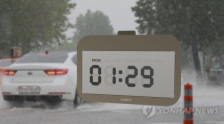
1,29
